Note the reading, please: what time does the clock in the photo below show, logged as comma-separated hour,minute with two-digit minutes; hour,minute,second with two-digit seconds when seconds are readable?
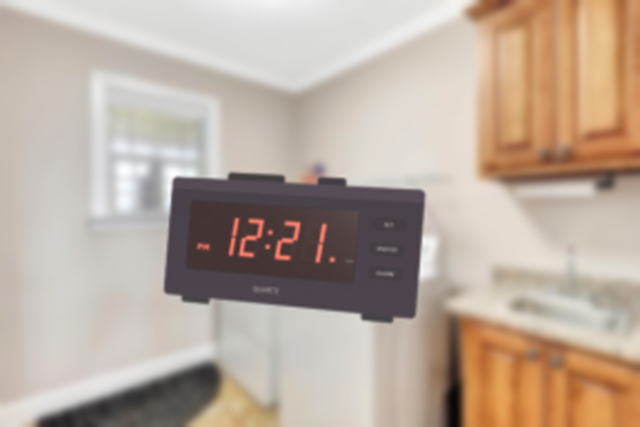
12,21
